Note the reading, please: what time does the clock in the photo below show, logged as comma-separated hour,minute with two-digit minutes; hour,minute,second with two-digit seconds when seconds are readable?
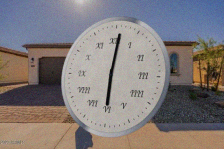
6,01
